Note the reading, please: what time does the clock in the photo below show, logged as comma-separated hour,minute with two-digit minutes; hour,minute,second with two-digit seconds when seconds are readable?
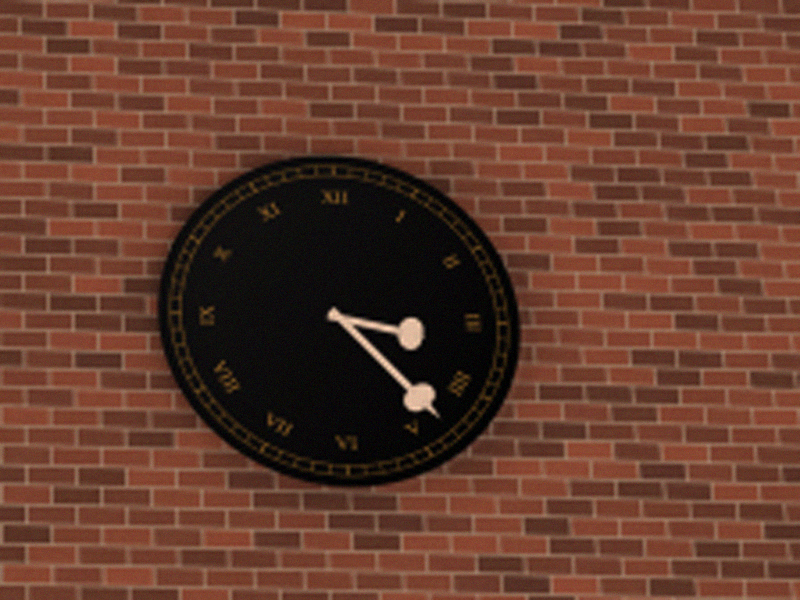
3,23
